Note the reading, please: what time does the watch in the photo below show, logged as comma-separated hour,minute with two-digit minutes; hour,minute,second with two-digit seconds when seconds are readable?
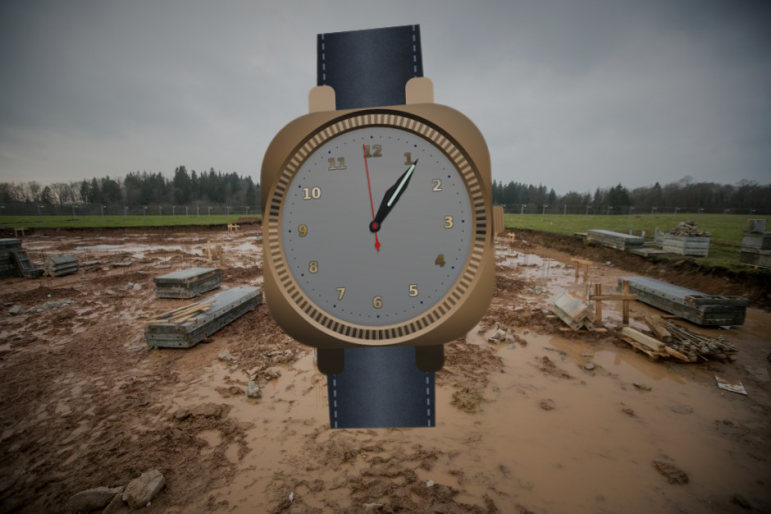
1,05,59
